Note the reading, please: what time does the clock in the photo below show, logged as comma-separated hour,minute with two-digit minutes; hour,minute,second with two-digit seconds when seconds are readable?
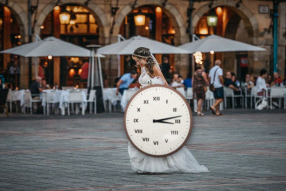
3,13
